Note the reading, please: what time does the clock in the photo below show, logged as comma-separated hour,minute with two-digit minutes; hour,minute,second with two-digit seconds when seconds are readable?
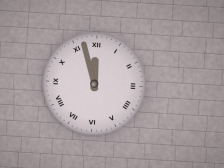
11,57
